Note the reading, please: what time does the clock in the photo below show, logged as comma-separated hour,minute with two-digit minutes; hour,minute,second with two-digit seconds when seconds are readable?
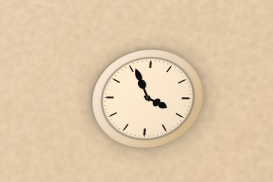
3,56
